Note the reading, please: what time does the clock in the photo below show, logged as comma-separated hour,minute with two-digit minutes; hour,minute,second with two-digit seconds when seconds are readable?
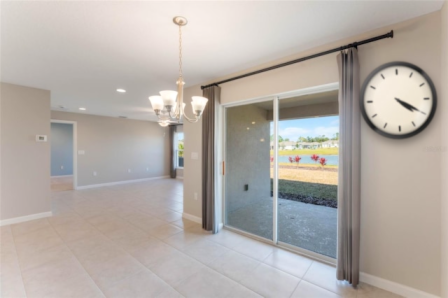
4,20
